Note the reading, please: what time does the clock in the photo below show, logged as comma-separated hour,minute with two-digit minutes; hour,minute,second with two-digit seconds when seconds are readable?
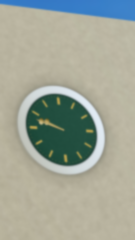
9,48
